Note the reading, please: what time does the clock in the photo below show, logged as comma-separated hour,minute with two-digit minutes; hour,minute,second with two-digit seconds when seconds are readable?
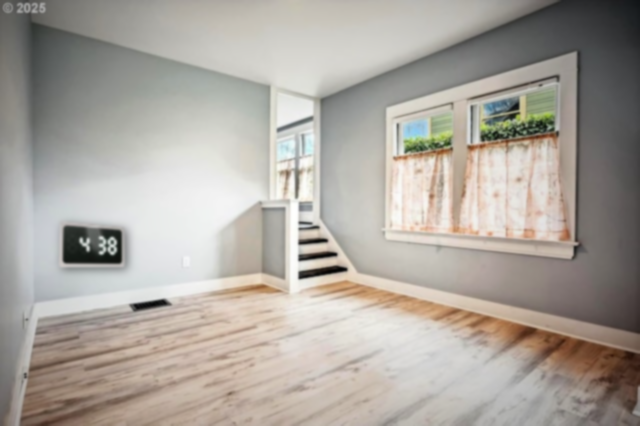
4,38
